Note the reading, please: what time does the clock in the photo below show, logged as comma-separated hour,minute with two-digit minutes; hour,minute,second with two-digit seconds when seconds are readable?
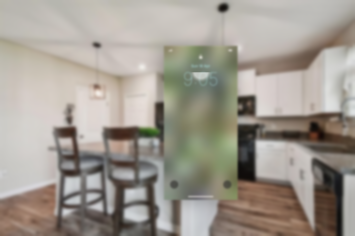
9,05
